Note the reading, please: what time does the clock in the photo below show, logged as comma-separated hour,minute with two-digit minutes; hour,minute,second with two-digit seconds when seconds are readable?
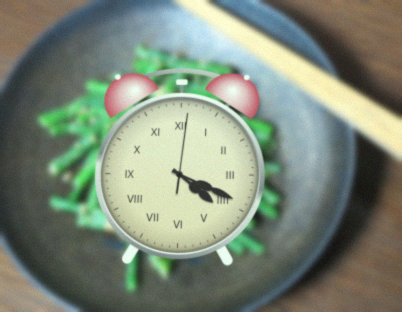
4,19,01
